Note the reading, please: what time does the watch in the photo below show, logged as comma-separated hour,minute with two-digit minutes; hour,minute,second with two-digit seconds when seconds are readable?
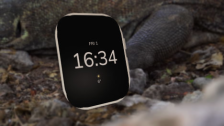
16,34
